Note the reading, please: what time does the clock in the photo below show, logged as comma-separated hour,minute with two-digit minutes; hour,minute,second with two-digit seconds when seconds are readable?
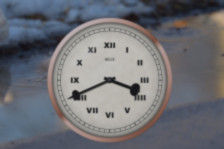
3,41
